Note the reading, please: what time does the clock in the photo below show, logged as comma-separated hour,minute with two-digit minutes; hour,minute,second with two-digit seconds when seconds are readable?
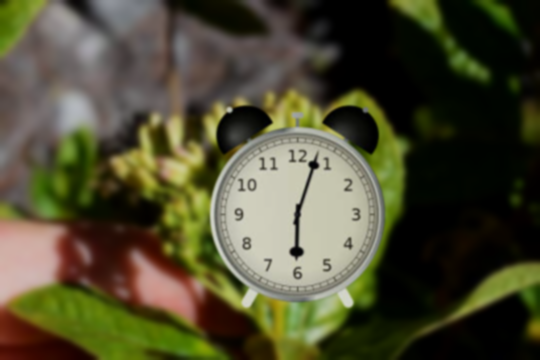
6,03
